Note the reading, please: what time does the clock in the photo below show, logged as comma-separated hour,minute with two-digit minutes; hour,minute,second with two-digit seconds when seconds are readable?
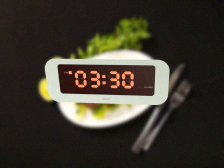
3,30
